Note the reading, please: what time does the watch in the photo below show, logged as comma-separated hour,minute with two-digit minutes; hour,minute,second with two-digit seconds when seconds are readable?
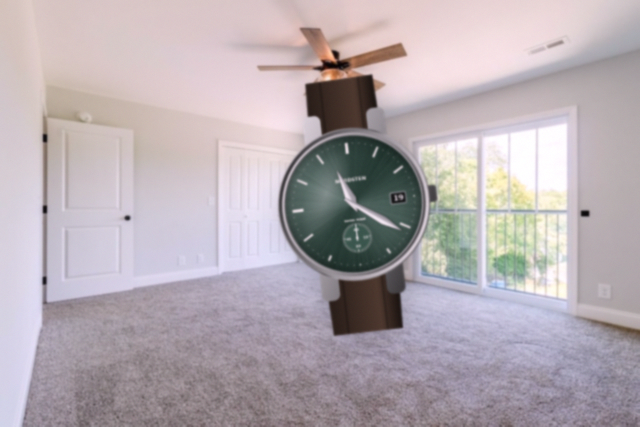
11,21
